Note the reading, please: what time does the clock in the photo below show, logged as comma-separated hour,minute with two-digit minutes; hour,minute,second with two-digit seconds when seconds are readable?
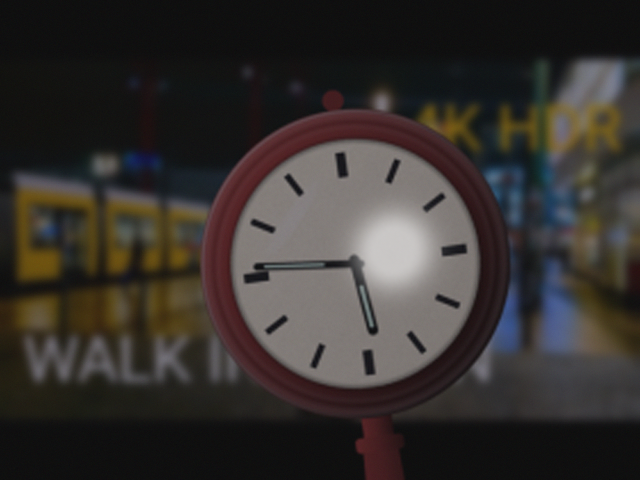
5,46
